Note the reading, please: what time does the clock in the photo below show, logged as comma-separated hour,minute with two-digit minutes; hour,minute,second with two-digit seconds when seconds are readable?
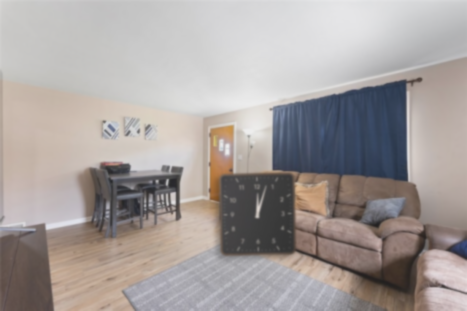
12,03
